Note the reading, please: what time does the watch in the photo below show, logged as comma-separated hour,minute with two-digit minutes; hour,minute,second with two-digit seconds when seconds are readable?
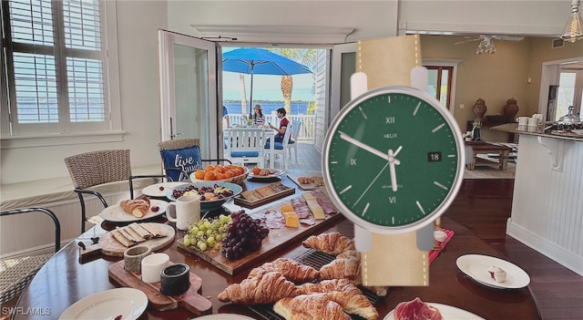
5,49,37
